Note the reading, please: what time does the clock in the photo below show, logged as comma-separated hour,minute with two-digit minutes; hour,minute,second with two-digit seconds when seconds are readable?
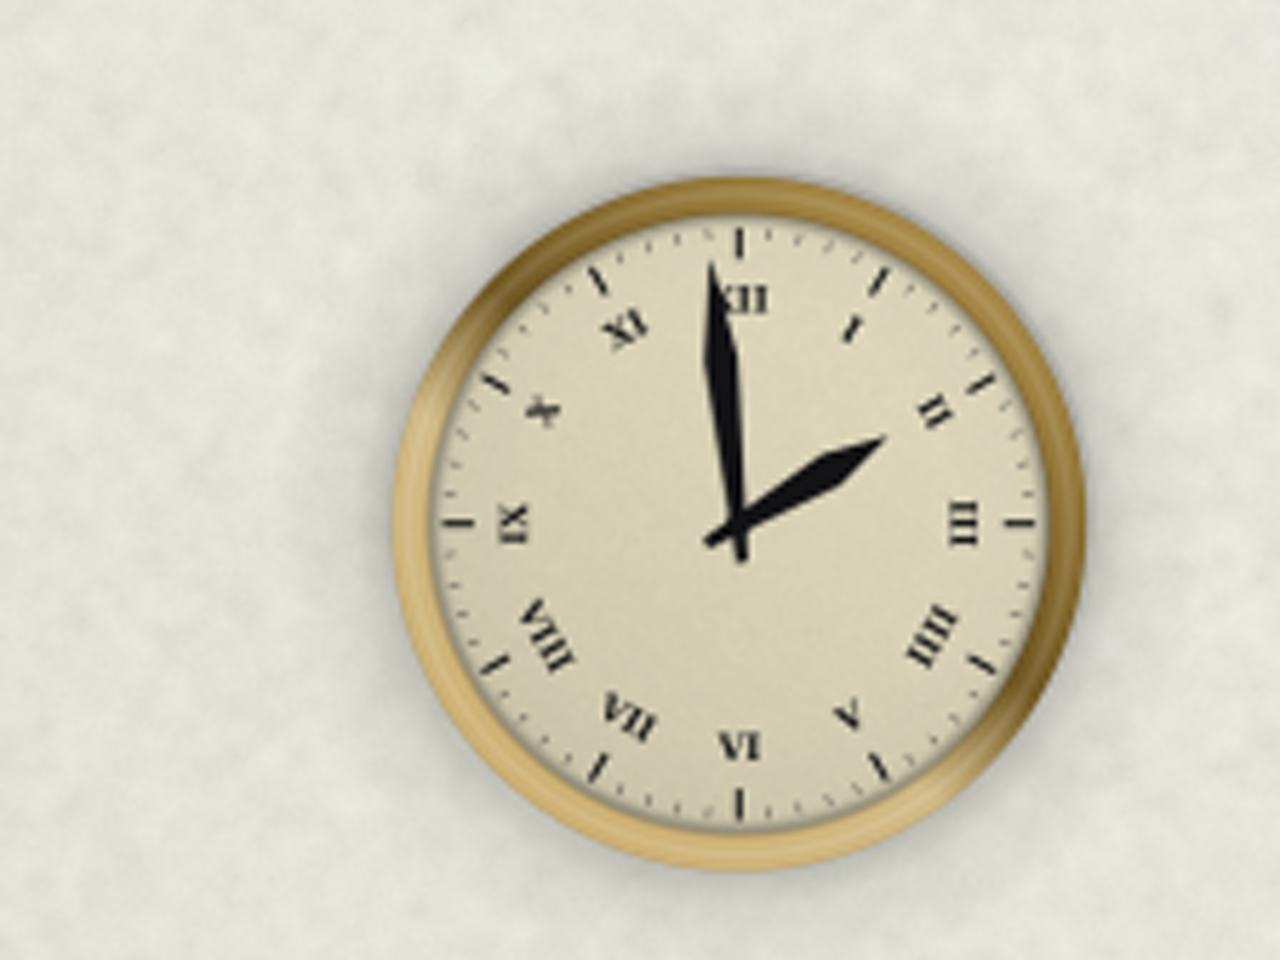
1,59
